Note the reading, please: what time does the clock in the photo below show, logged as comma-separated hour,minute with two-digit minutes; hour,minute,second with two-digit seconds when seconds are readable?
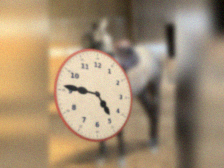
4,46
